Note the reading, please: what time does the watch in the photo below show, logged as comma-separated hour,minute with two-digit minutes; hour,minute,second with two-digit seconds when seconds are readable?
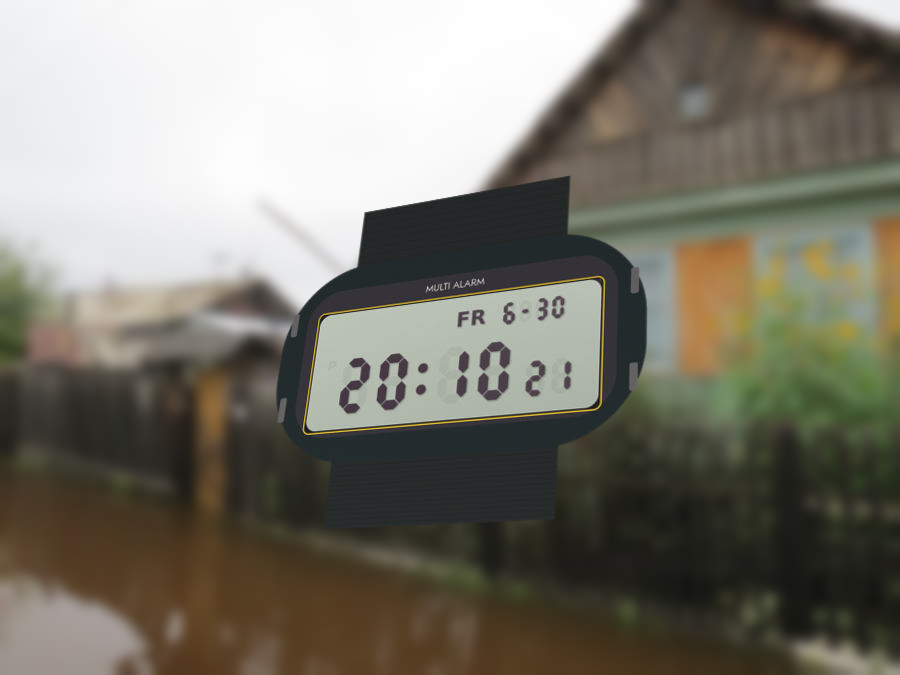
20,10,21
